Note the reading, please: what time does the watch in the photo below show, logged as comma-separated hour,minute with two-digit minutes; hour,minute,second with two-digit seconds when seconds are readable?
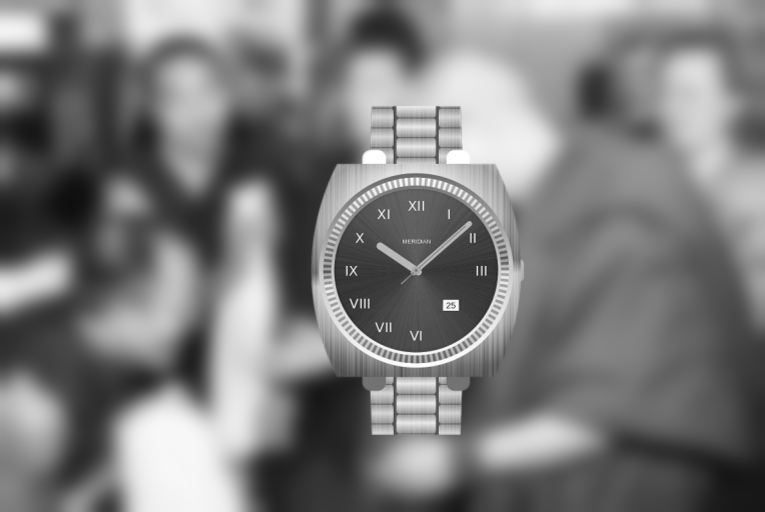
10,08,08
